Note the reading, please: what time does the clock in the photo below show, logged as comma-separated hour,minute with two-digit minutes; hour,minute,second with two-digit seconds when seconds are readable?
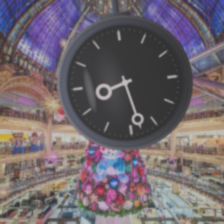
8,28
